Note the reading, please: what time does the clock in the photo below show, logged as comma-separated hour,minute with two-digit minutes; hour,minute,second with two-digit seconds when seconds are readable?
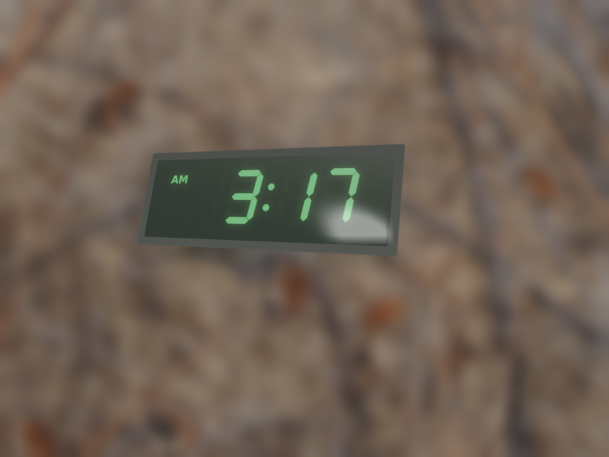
3,17
